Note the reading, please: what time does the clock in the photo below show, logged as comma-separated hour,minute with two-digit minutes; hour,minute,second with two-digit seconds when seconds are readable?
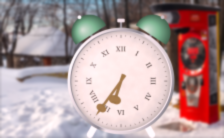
6,36
